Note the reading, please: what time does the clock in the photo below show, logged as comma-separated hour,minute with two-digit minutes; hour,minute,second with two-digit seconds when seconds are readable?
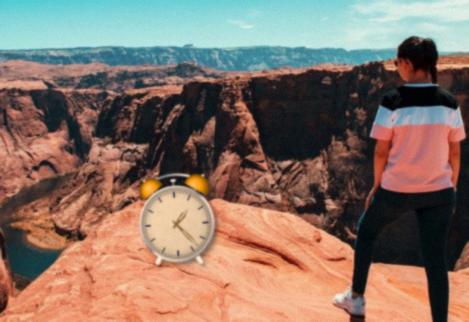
1,23
